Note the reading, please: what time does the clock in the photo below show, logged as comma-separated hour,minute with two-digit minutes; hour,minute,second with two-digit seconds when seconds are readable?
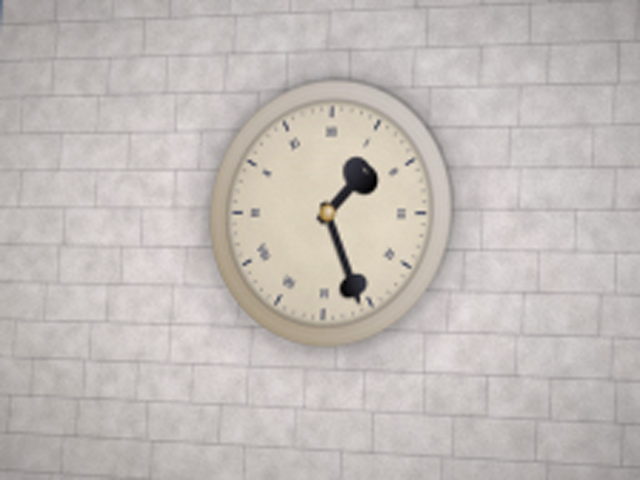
1,26
